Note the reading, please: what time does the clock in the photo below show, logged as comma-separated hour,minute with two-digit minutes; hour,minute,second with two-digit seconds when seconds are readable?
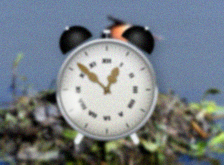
12,52
